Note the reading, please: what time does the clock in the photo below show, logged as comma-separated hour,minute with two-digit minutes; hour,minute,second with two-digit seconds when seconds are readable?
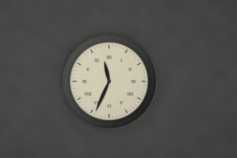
11,34
